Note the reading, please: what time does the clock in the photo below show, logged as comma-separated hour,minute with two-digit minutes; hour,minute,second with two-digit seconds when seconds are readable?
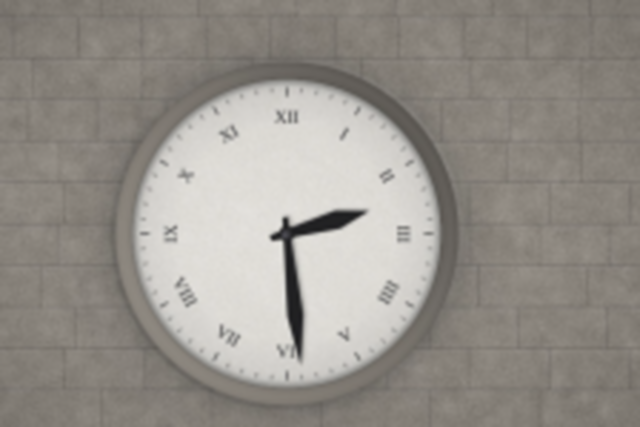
2,29
